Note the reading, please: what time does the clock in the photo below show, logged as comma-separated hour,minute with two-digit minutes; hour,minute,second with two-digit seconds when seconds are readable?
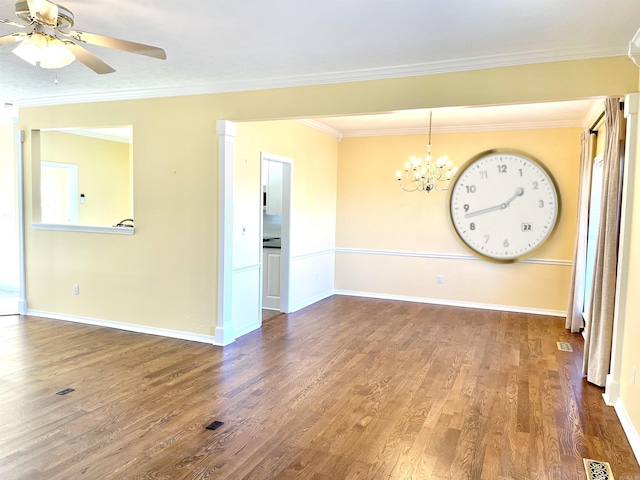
1,43
